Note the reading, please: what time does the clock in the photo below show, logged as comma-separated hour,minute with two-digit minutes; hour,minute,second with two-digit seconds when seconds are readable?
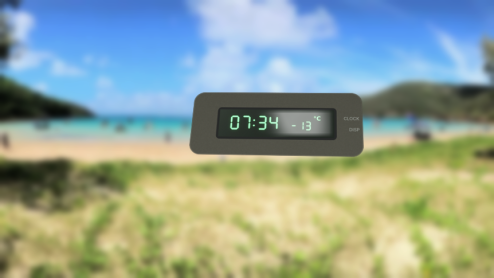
7,34
